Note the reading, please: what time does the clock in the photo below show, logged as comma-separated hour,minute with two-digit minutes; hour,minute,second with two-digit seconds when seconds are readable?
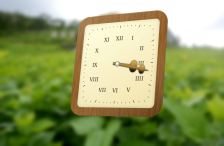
3,17
